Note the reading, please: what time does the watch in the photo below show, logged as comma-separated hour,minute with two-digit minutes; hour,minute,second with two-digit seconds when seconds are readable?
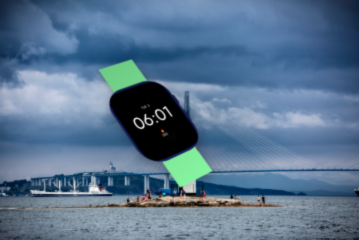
6,01
